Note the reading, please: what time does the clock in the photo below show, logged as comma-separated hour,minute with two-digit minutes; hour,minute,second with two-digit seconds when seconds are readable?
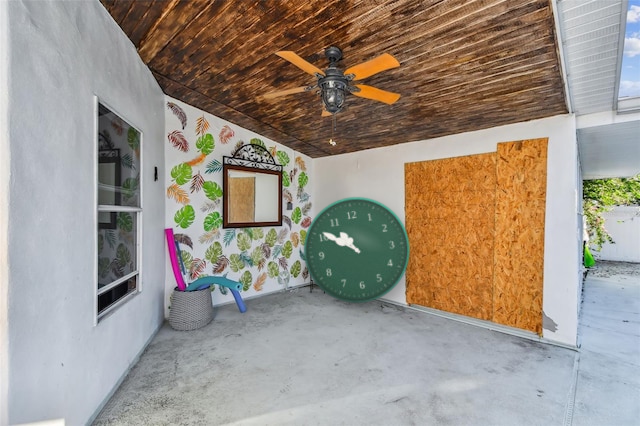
10,51
